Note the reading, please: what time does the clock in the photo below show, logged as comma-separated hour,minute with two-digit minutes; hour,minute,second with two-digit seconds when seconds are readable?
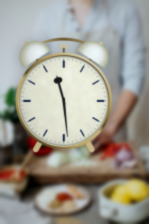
11,29
